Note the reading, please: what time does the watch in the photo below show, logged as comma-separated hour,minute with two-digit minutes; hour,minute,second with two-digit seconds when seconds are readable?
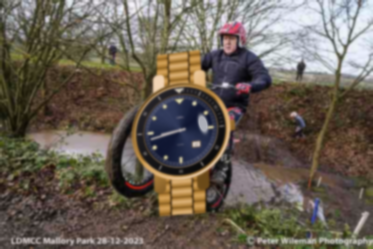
8,43
